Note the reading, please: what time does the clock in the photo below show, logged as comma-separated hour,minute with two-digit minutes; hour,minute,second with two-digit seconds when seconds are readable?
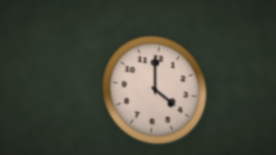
3,59
